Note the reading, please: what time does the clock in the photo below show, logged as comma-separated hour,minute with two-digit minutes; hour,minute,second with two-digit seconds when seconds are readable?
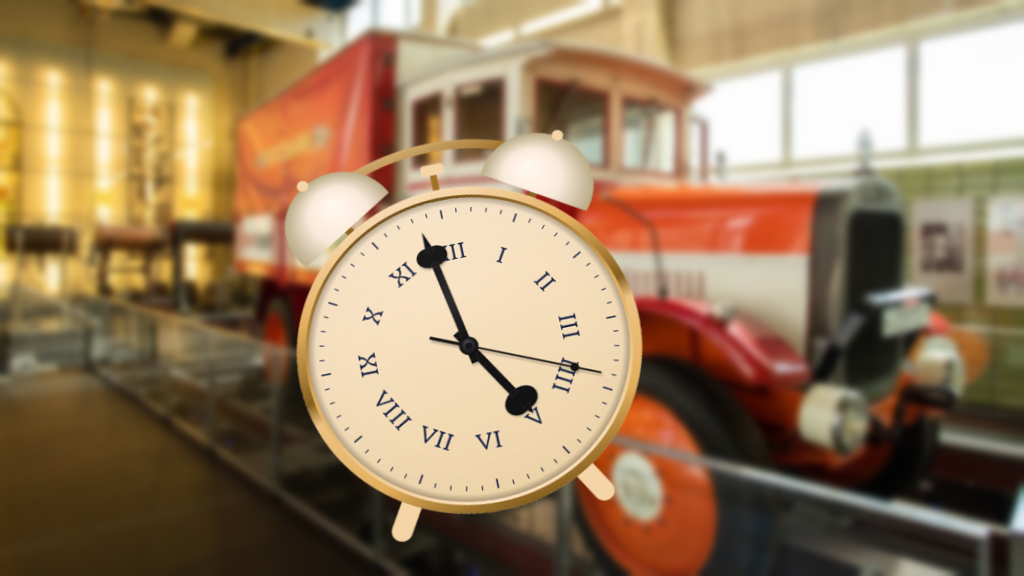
4,58,19
